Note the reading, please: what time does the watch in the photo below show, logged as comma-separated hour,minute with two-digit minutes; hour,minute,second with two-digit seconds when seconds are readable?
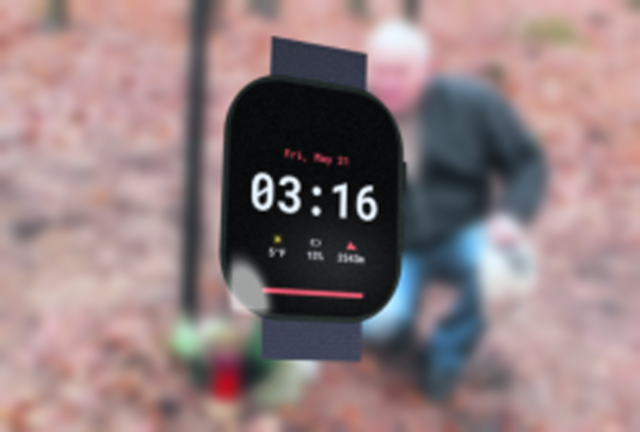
3,16
